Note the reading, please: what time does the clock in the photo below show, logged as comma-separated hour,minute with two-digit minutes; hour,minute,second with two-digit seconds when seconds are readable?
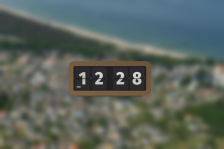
12,28
